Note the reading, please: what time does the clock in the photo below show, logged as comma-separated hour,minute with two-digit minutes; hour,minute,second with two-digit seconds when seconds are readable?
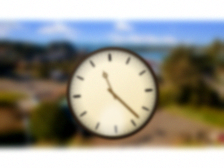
11,23
